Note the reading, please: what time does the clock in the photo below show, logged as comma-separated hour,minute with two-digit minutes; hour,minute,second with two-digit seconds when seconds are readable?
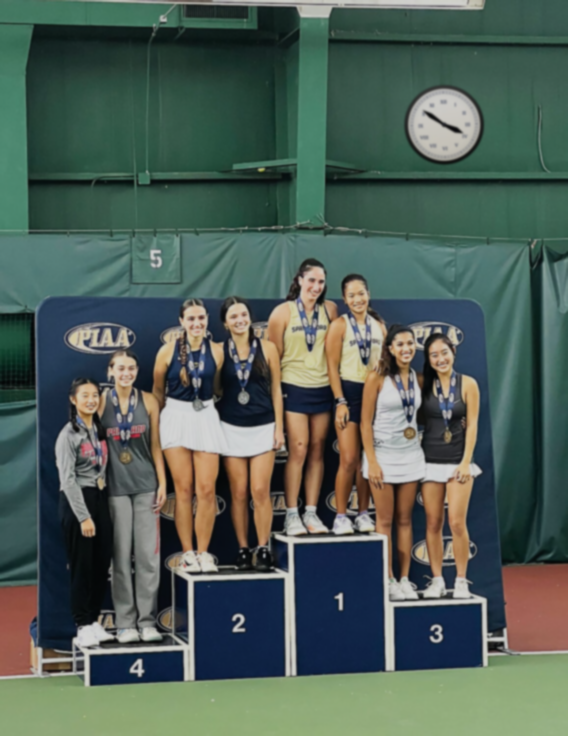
3,51
